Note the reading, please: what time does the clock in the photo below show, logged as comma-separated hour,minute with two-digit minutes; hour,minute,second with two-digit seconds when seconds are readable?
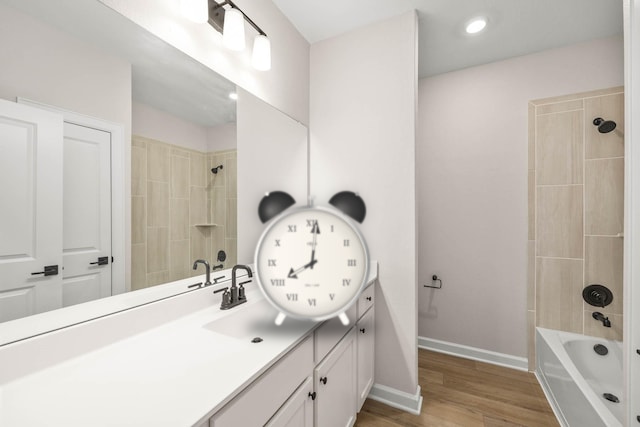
8,01
